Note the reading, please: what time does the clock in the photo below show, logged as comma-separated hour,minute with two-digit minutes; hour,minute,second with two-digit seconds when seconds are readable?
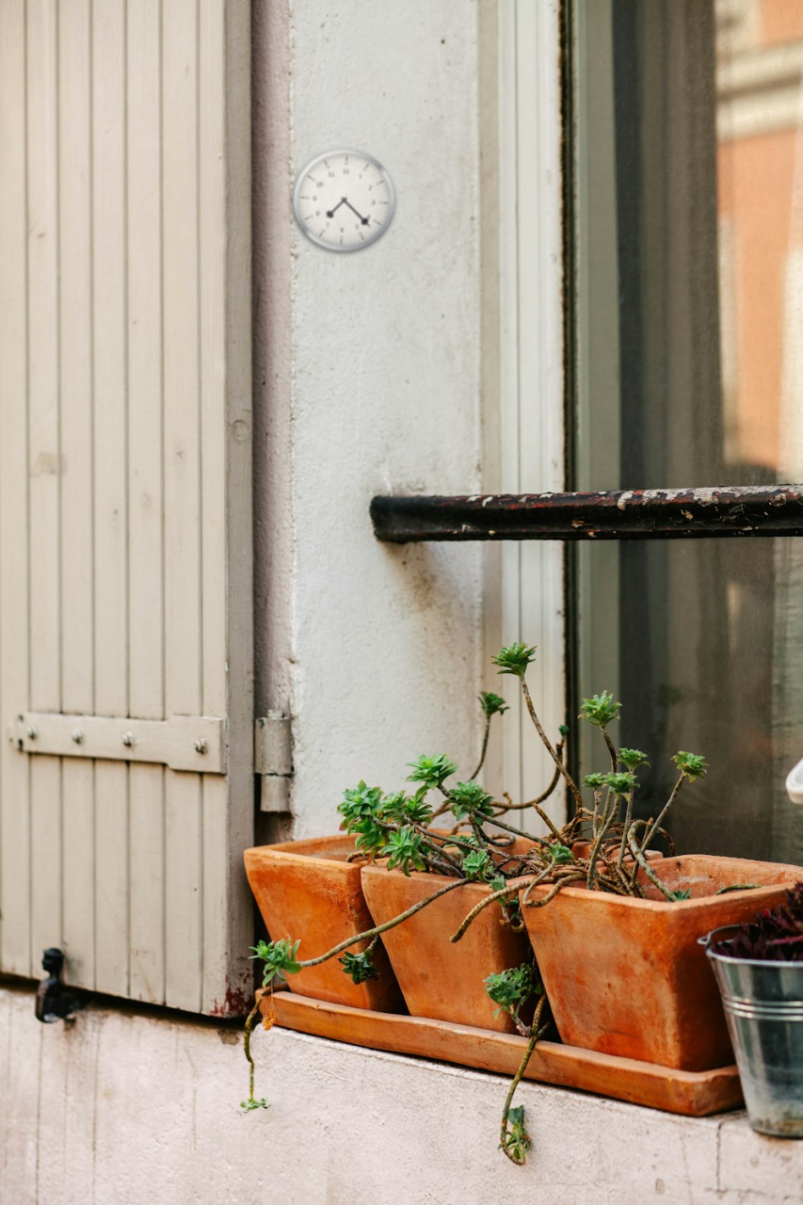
7,22
